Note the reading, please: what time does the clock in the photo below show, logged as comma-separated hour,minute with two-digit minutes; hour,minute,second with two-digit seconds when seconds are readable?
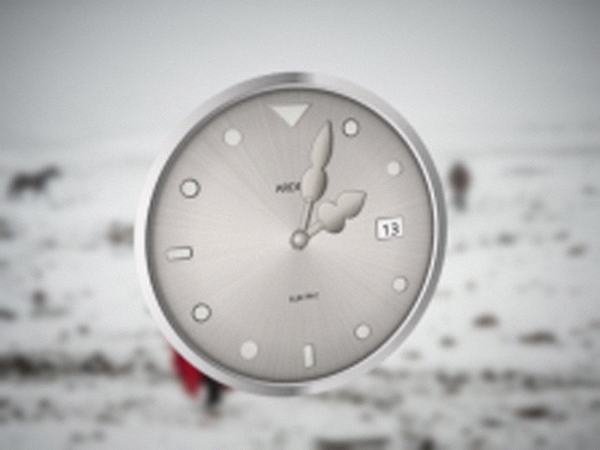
2,03
